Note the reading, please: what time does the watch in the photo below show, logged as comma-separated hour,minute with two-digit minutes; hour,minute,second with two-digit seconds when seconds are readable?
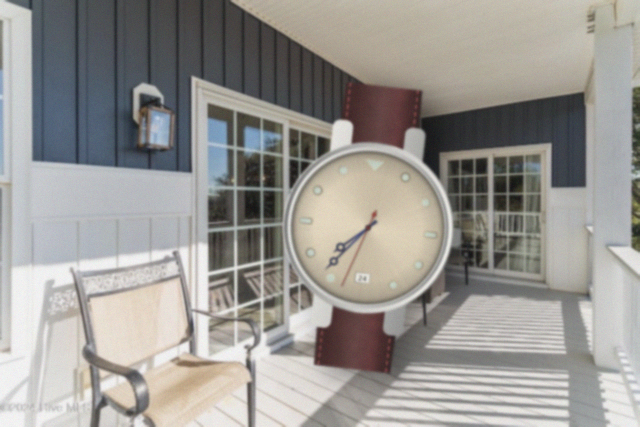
7,36,33
